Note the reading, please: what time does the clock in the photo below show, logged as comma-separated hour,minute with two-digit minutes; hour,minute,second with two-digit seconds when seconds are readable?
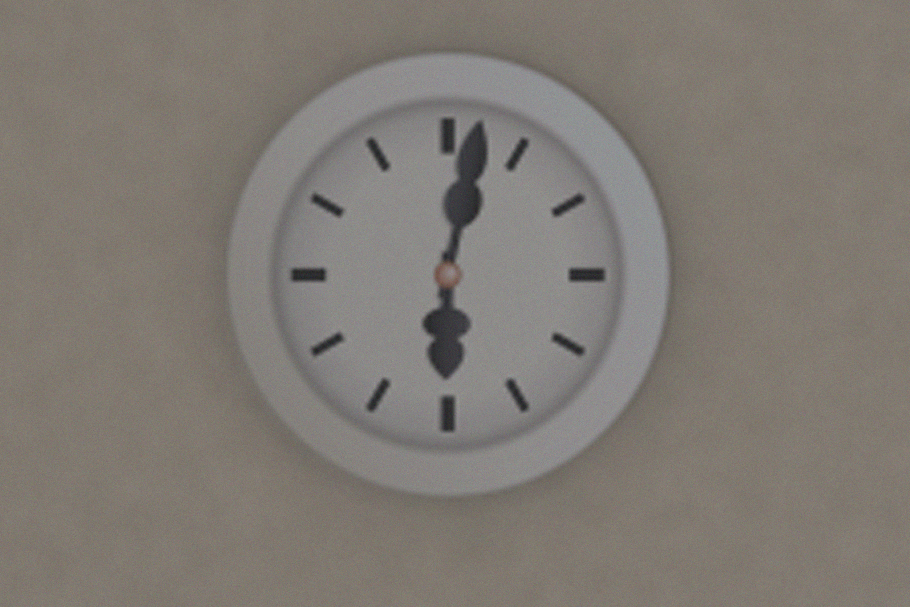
6,02
